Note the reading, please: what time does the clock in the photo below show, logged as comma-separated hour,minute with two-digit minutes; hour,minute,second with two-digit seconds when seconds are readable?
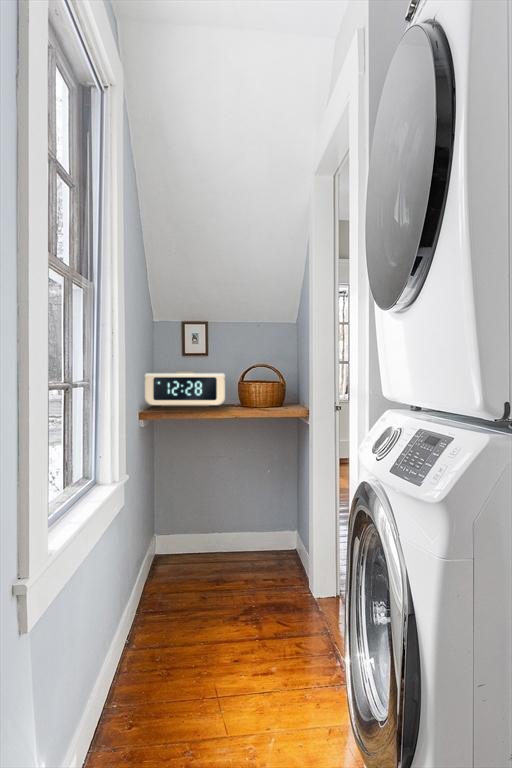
12,28
